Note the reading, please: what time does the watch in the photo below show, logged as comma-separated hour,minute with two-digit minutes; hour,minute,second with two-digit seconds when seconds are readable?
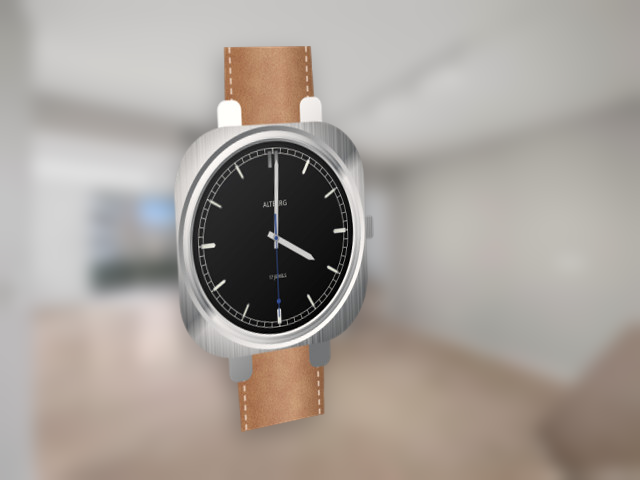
4,00,30
